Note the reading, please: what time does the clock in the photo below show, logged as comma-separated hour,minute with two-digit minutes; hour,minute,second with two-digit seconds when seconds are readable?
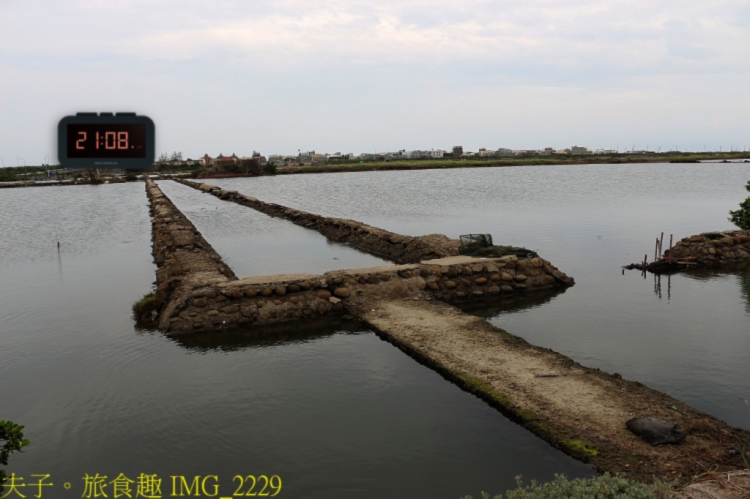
21,08
